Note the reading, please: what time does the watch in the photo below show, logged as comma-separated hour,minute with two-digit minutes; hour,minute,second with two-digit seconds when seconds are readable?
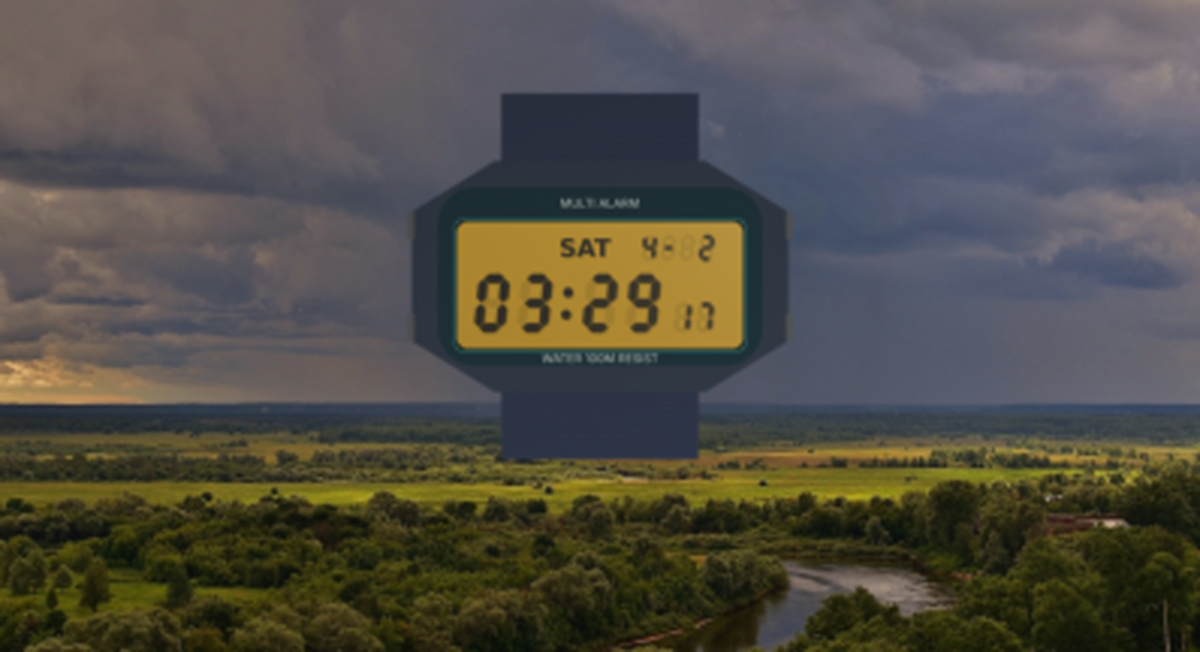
3,29,17
